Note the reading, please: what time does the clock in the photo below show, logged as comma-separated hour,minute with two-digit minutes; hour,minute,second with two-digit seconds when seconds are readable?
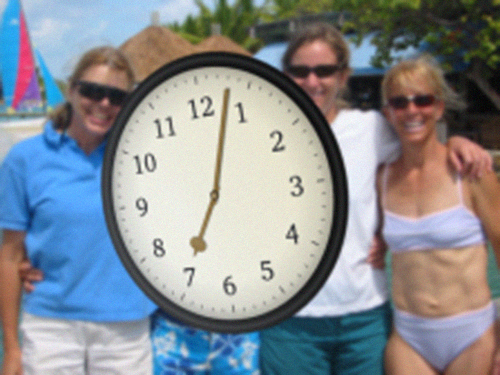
7,03
